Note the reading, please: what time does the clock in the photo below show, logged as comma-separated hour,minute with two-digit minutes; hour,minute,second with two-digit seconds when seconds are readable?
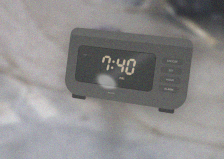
7,40
